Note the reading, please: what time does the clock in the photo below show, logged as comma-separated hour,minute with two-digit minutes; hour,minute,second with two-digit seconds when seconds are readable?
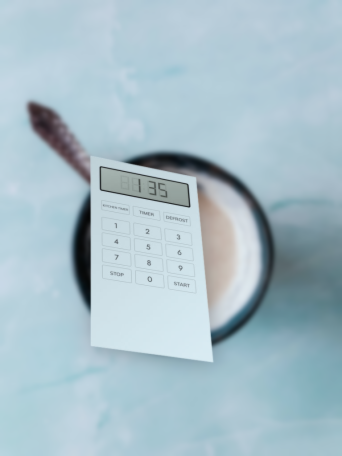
1,35
